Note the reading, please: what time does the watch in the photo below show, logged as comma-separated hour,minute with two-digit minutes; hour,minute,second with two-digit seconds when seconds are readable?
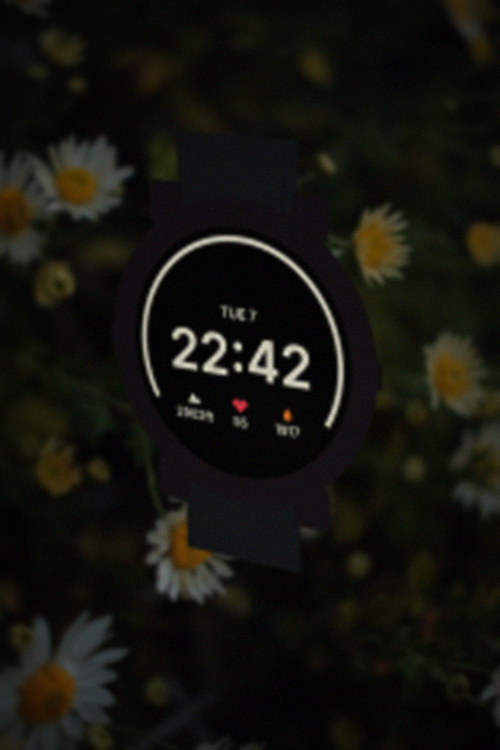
22,42
